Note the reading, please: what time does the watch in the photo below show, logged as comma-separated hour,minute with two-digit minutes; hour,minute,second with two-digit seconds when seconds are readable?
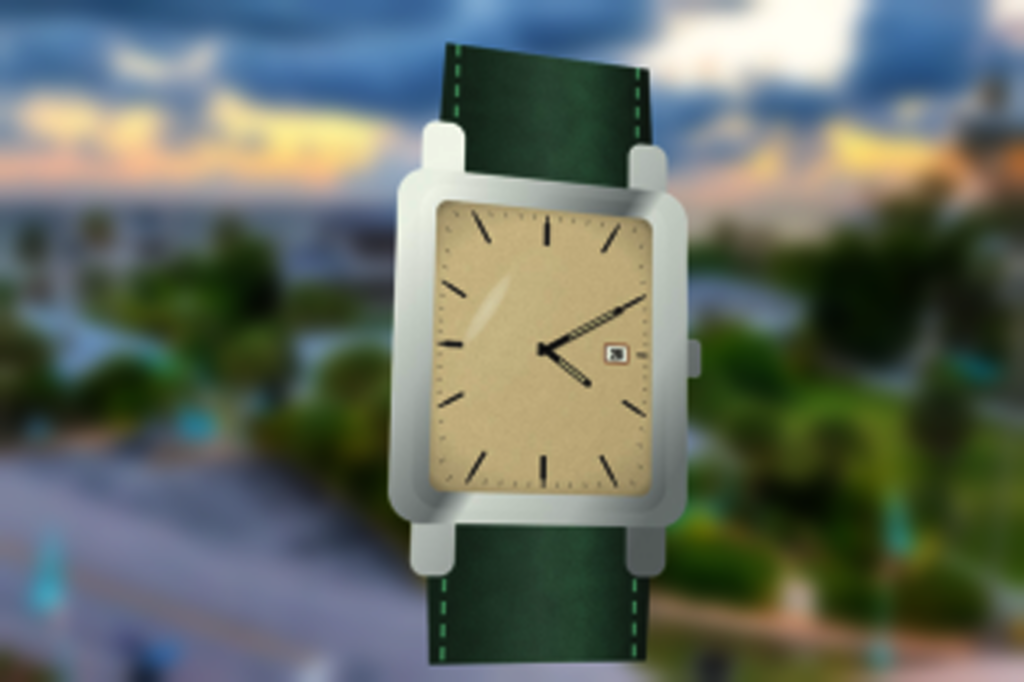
4,10
